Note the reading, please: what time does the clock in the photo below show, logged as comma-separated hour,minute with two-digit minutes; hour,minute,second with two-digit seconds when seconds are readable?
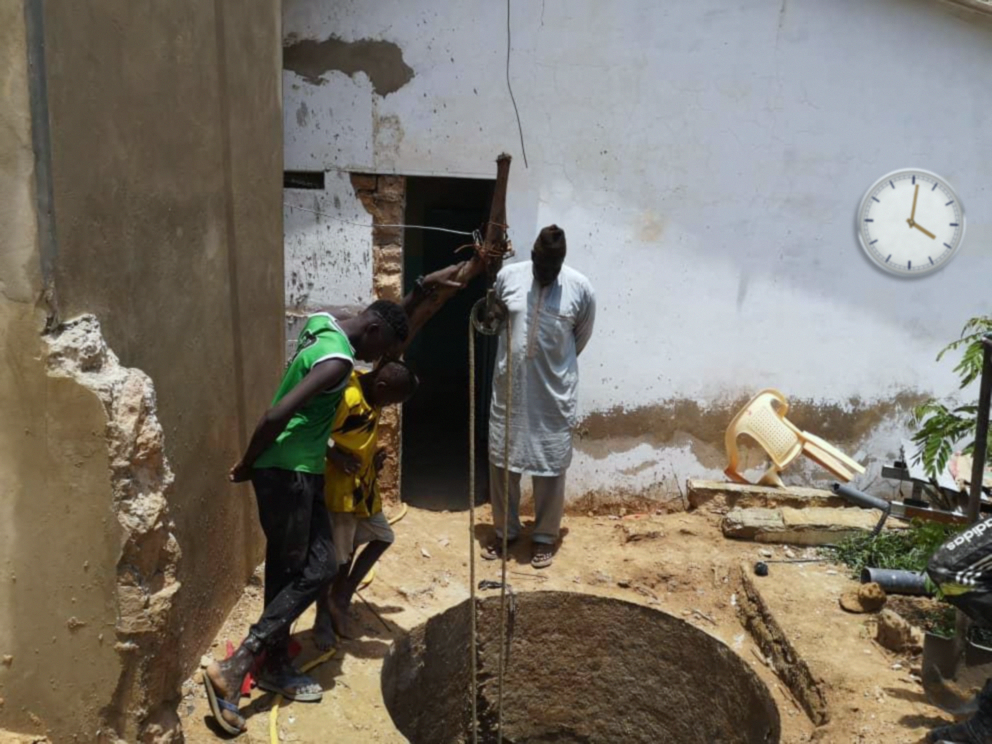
4,01
